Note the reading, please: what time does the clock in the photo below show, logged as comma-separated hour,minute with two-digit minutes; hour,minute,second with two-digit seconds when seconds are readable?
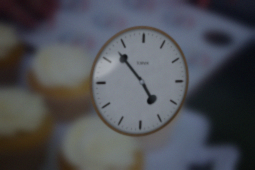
4,53
